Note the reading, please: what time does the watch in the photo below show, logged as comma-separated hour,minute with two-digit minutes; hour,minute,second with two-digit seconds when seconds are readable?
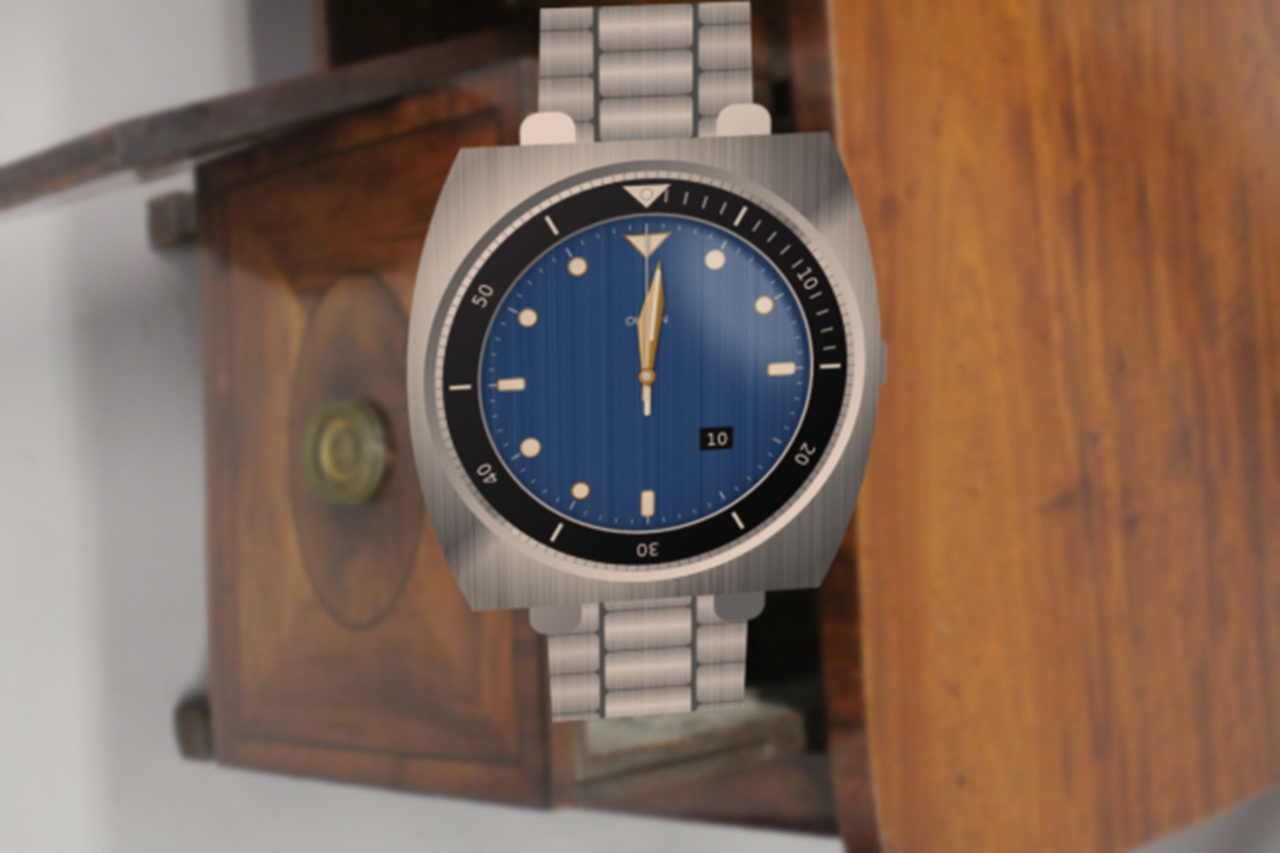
12,01,00
